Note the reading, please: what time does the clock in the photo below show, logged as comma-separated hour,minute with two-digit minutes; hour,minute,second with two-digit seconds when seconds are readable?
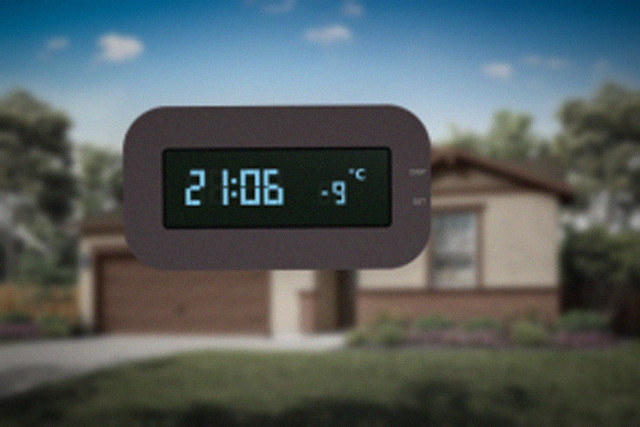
21,06
